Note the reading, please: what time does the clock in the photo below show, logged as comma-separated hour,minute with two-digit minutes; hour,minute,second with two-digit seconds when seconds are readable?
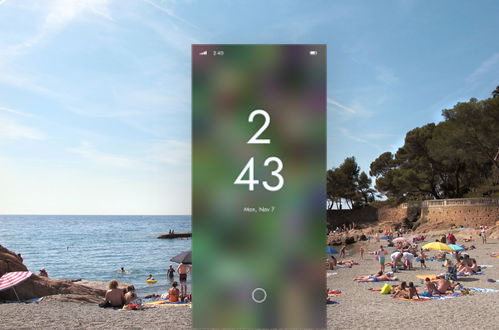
2,43
